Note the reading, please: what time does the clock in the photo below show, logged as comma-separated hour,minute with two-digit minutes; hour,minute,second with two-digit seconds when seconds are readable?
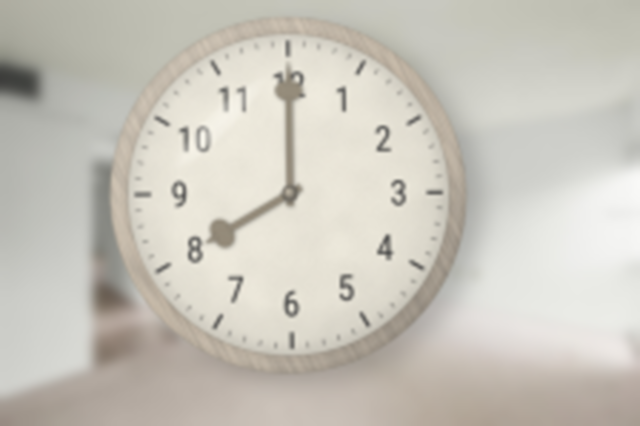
8,00
